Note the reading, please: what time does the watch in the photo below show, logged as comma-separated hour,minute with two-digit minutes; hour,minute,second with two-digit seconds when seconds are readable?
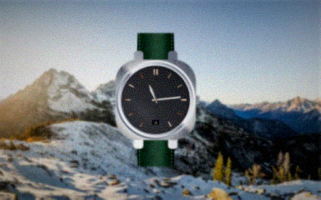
11,14
